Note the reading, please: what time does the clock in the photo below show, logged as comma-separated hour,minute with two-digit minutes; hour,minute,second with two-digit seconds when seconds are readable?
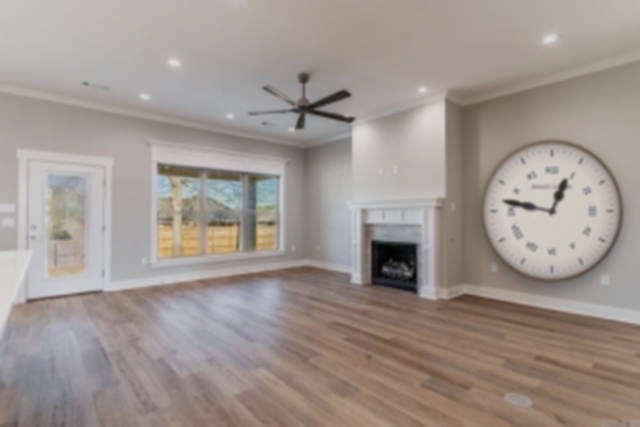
12,47
